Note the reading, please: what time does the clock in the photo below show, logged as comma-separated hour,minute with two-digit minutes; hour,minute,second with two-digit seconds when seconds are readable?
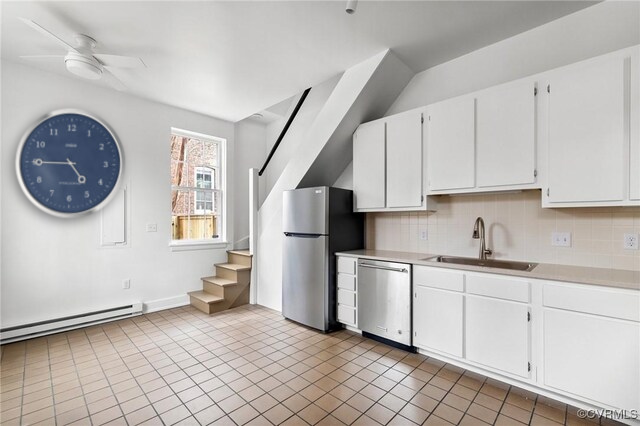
4,45
